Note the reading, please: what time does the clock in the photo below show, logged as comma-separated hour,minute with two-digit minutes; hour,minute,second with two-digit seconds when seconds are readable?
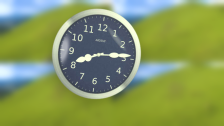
8,14
